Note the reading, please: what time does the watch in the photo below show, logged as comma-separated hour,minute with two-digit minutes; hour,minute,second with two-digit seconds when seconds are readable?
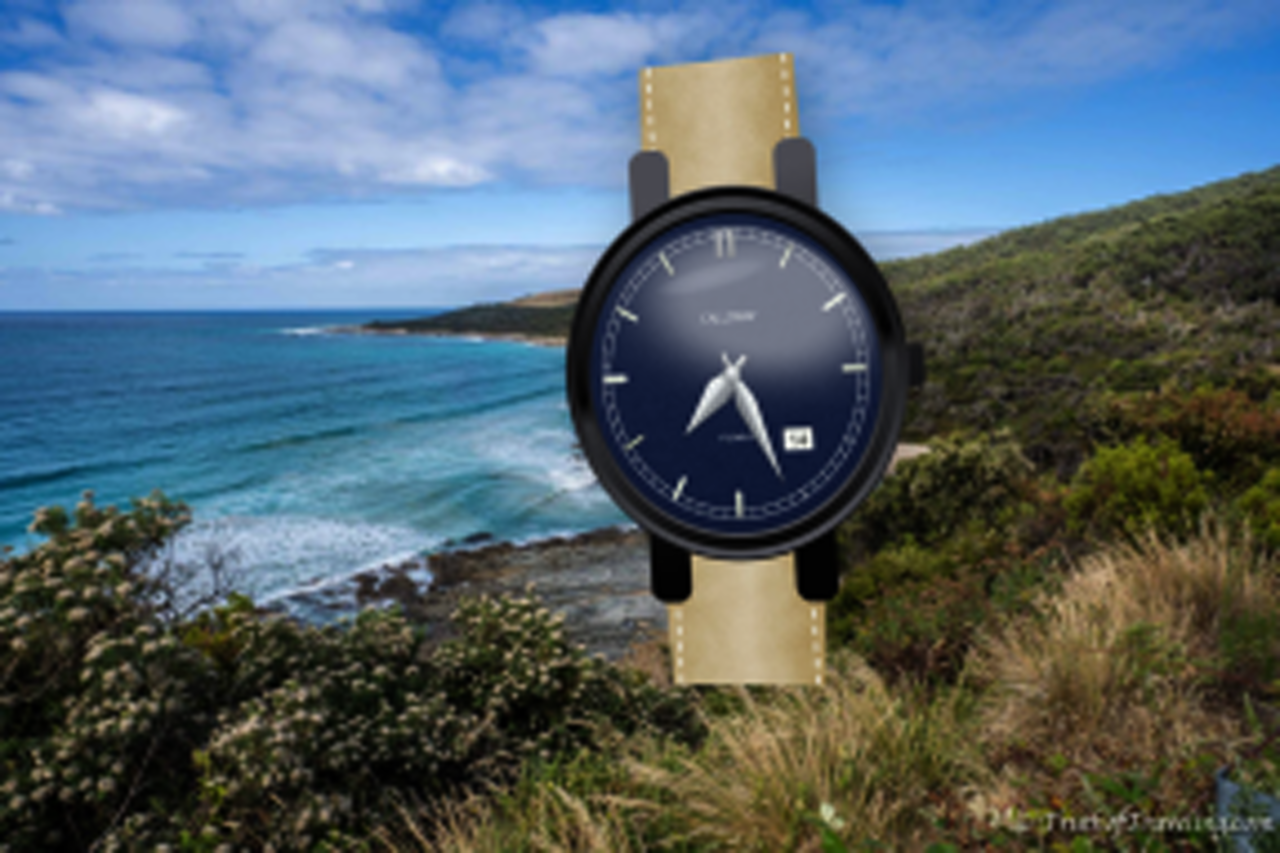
7,26
